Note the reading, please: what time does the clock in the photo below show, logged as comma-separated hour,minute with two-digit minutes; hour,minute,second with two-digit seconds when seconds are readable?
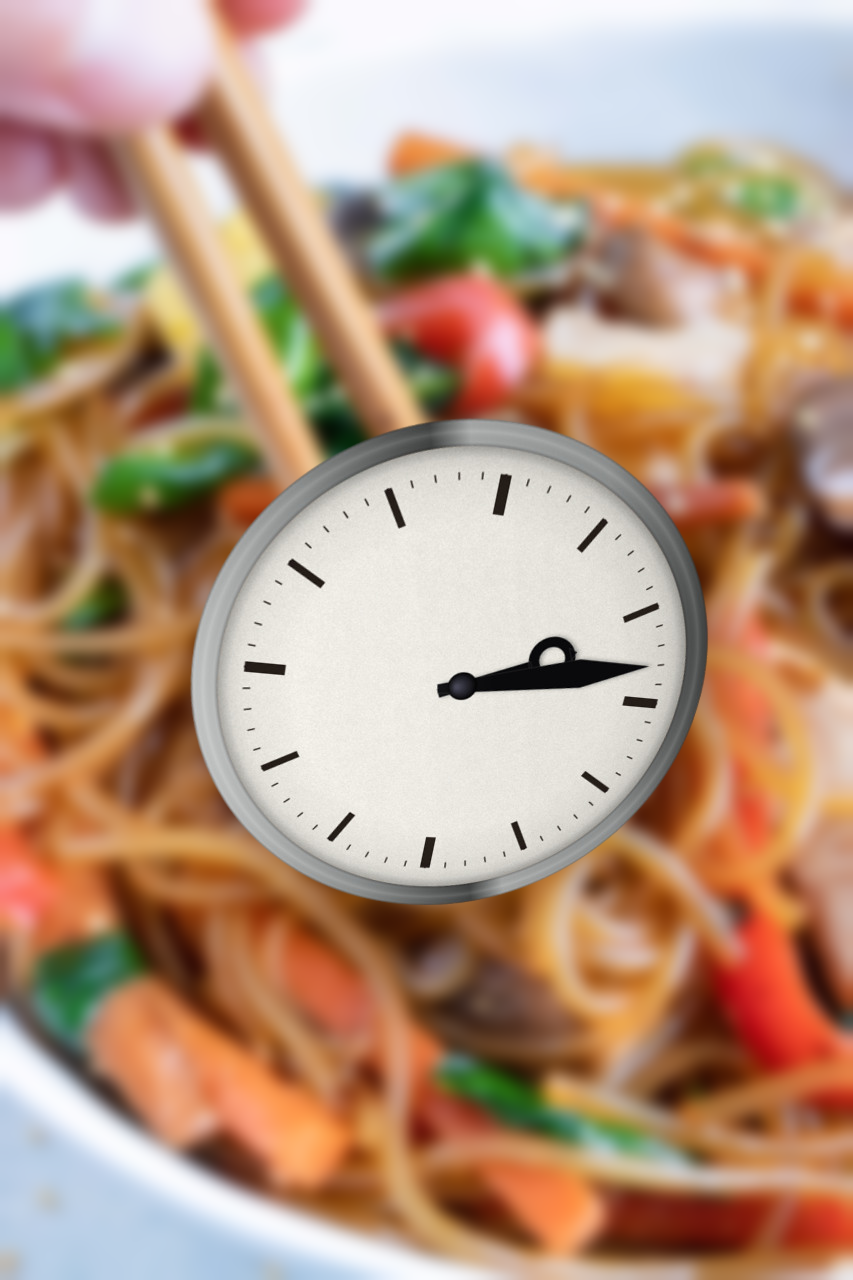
2,13
